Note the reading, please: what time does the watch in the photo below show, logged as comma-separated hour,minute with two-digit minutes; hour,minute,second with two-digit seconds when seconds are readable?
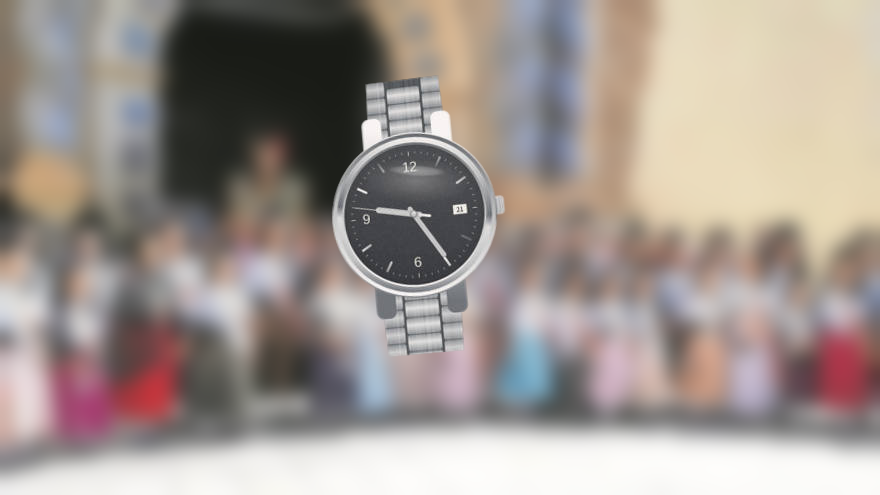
9,24,47
